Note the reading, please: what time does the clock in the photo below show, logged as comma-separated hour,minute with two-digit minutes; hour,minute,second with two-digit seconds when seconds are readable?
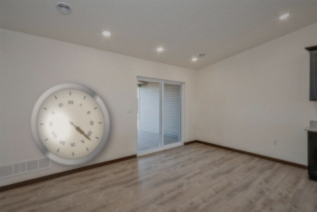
4,22
